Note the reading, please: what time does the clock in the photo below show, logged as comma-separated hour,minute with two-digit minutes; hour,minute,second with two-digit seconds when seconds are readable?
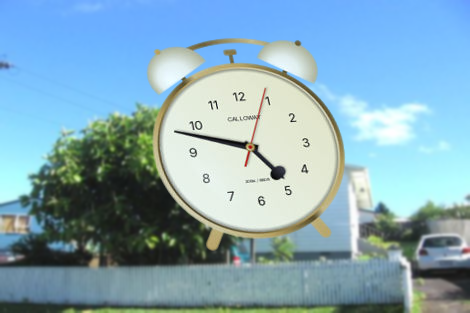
4,48,04
